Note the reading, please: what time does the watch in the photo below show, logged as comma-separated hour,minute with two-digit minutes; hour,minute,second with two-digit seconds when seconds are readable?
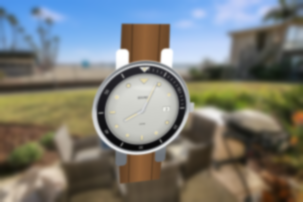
8,04
